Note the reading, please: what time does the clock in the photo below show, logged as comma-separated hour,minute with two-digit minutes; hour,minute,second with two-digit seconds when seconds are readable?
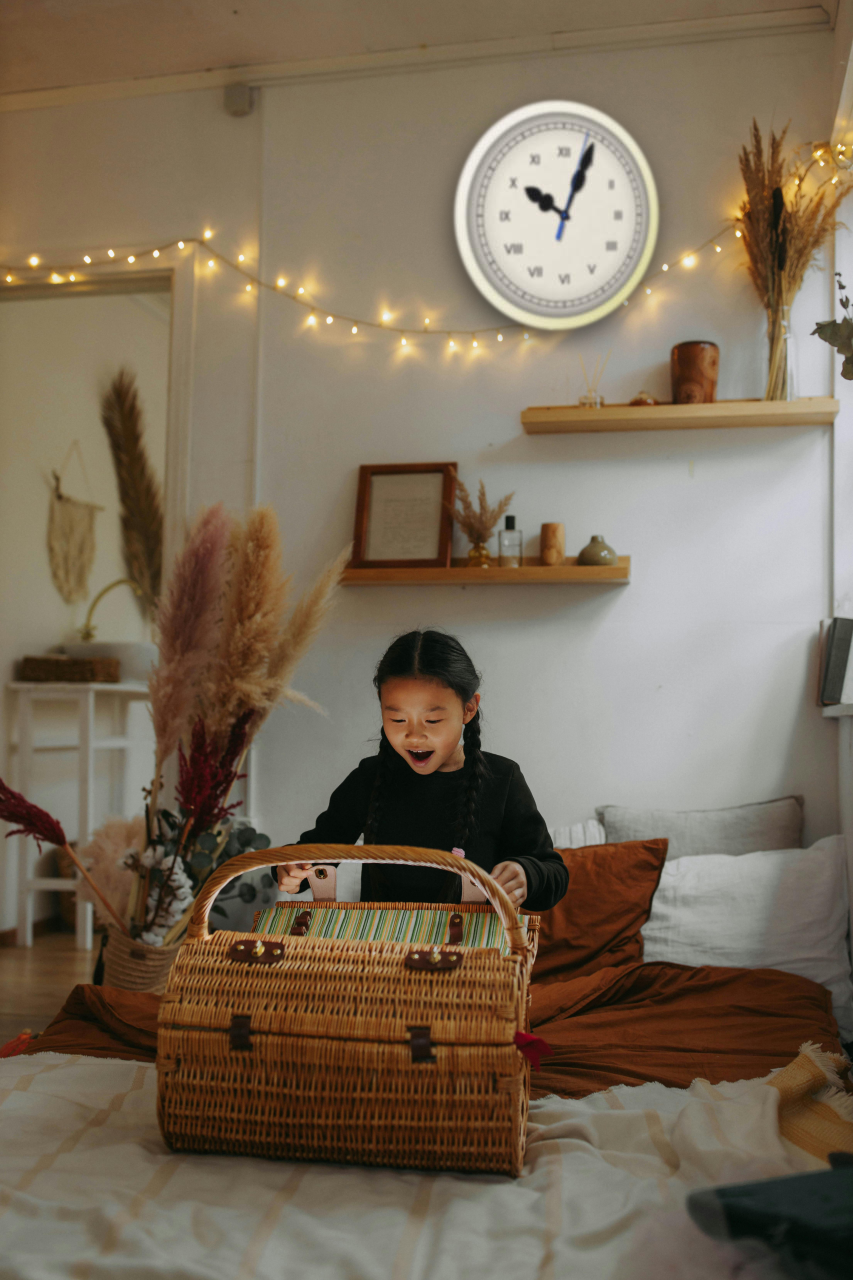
10,04,03
